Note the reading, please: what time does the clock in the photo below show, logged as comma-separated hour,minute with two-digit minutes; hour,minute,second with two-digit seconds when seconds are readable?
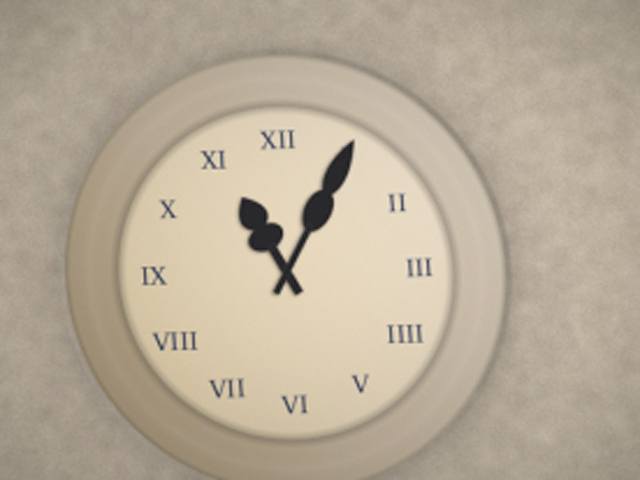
11,05
